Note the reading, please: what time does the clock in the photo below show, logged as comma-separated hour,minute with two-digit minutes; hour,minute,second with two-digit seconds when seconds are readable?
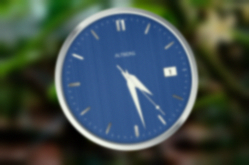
4,28,24
